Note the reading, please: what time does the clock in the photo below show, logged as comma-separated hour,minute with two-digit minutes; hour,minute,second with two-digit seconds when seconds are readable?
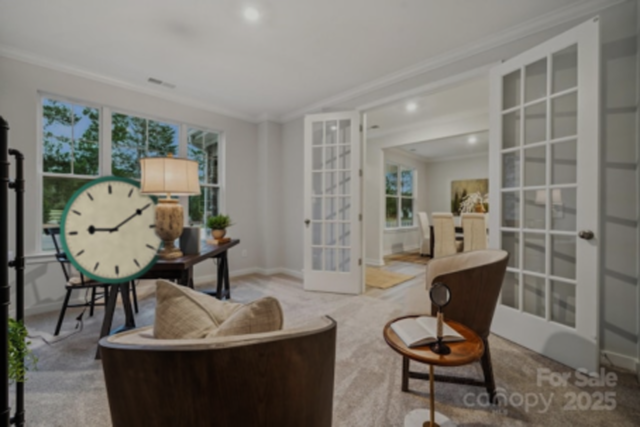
9,10
